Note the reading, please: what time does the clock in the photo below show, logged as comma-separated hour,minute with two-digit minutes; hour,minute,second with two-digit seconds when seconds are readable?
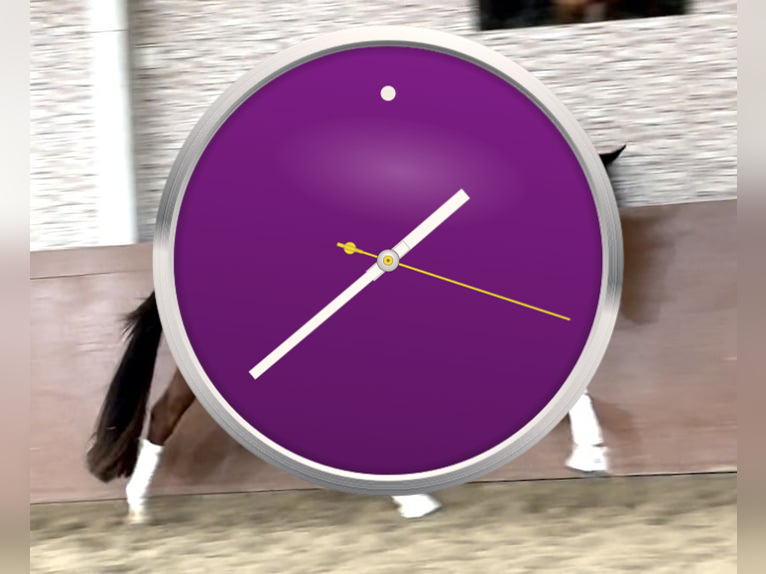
1,38,18
